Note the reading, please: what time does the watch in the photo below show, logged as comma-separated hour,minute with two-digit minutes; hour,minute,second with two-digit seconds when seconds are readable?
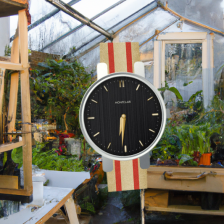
6,31
